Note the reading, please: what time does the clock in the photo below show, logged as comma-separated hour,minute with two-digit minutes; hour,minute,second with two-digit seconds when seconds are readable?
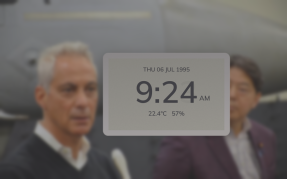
9,24
